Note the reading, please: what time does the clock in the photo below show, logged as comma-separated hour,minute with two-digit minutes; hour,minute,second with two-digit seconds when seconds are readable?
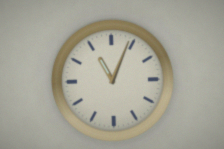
11,04
